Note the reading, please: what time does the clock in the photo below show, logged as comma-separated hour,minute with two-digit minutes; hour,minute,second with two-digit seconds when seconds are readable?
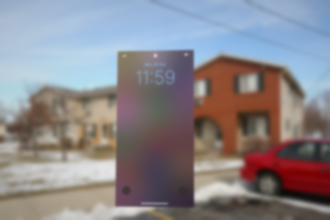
11,59
